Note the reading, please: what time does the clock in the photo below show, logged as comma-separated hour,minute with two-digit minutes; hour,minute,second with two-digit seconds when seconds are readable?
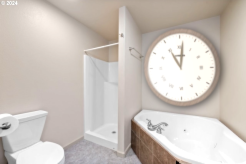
11,01
